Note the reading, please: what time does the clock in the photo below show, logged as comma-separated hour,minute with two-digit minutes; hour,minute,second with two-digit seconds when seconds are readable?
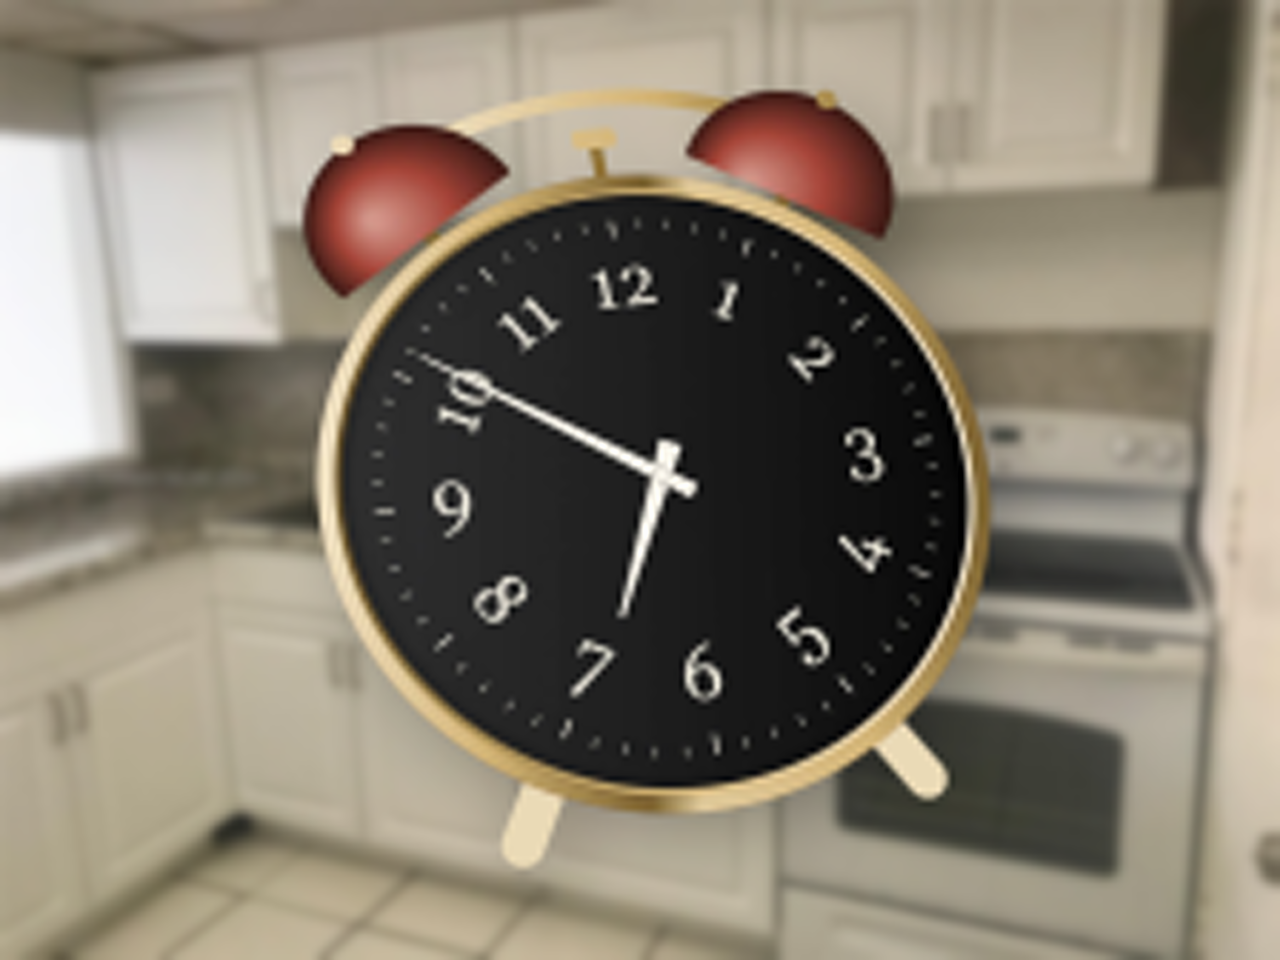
6,51
